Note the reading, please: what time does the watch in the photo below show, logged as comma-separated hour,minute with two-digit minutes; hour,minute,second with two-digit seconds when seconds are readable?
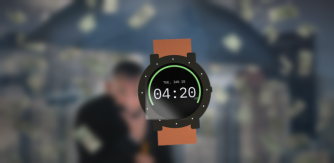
4,20
